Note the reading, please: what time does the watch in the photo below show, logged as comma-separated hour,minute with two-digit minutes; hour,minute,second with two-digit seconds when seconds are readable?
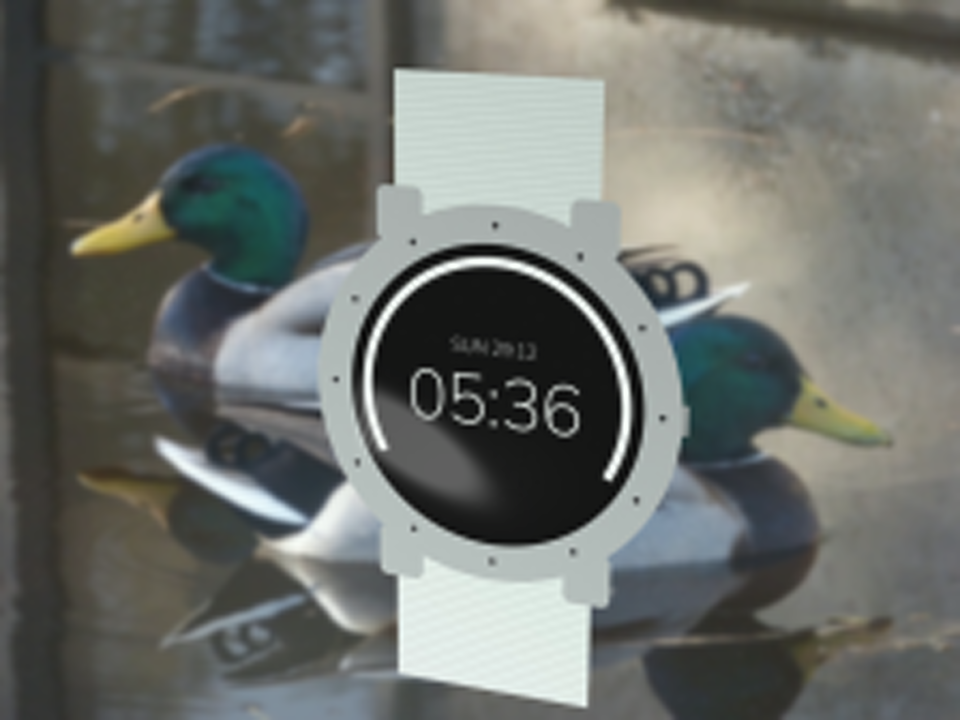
5,36
